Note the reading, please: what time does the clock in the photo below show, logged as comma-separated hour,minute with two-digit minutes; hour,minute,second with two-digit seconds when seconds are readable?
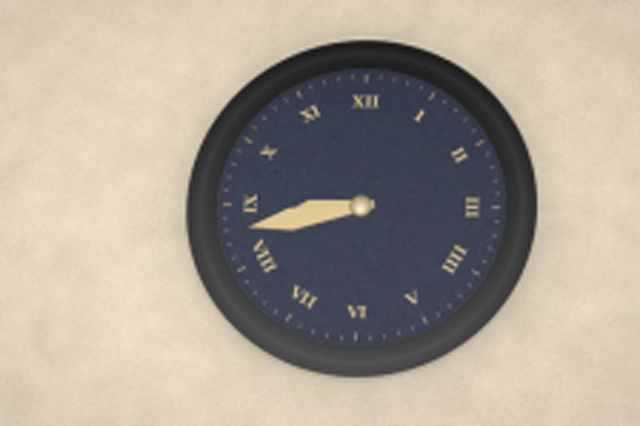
8,43
